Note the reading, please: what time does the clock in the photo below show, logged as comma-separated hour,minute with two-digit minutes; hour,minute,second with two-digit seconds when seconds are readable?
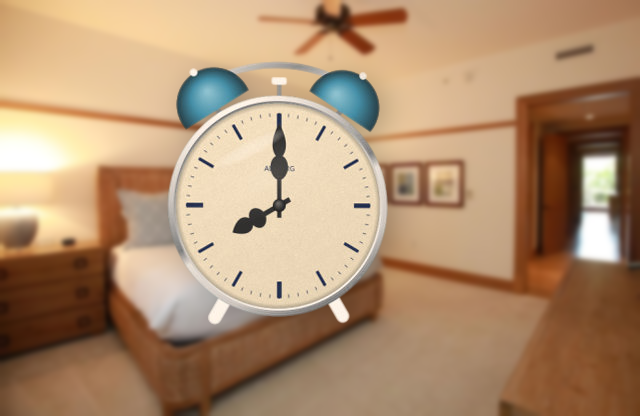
8,00
